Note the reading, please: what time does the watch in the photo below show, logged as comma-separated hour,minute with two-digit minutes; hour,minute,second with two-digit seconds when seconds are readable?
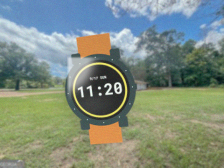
11,20
